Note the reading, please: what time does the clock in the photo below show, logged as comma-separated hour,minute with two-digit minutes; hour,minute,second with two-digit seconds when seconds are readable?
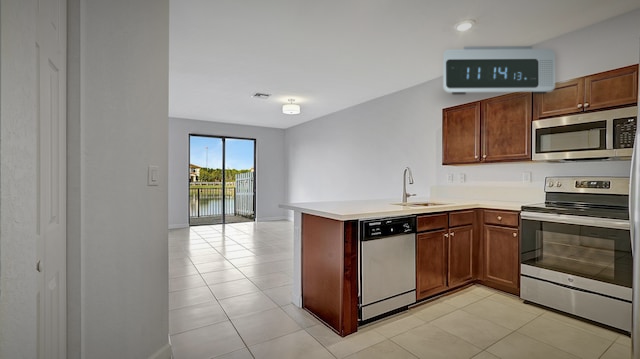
11,14
